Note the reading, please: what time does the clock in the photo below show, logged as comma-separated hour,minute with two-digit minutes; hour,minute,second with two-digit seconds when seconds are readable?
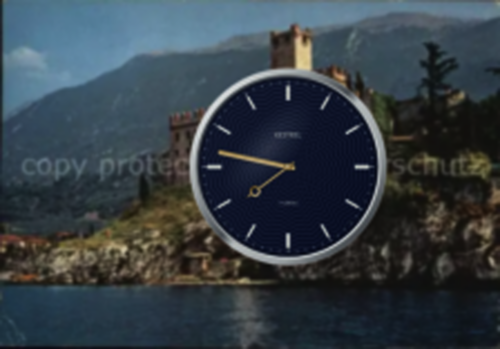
7,47
